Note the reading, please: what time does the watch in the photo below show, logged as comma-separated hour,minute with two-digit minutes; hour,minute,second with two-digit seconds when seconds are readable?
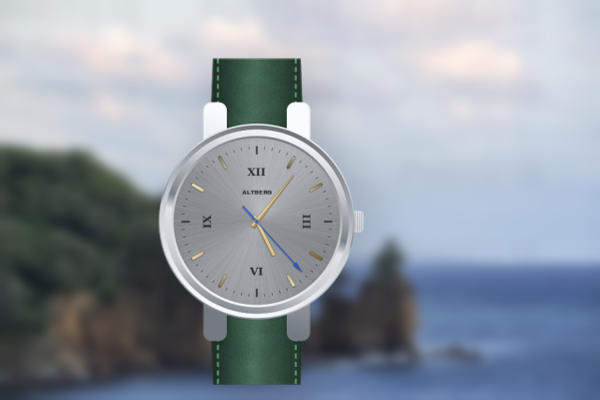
5,06,23
